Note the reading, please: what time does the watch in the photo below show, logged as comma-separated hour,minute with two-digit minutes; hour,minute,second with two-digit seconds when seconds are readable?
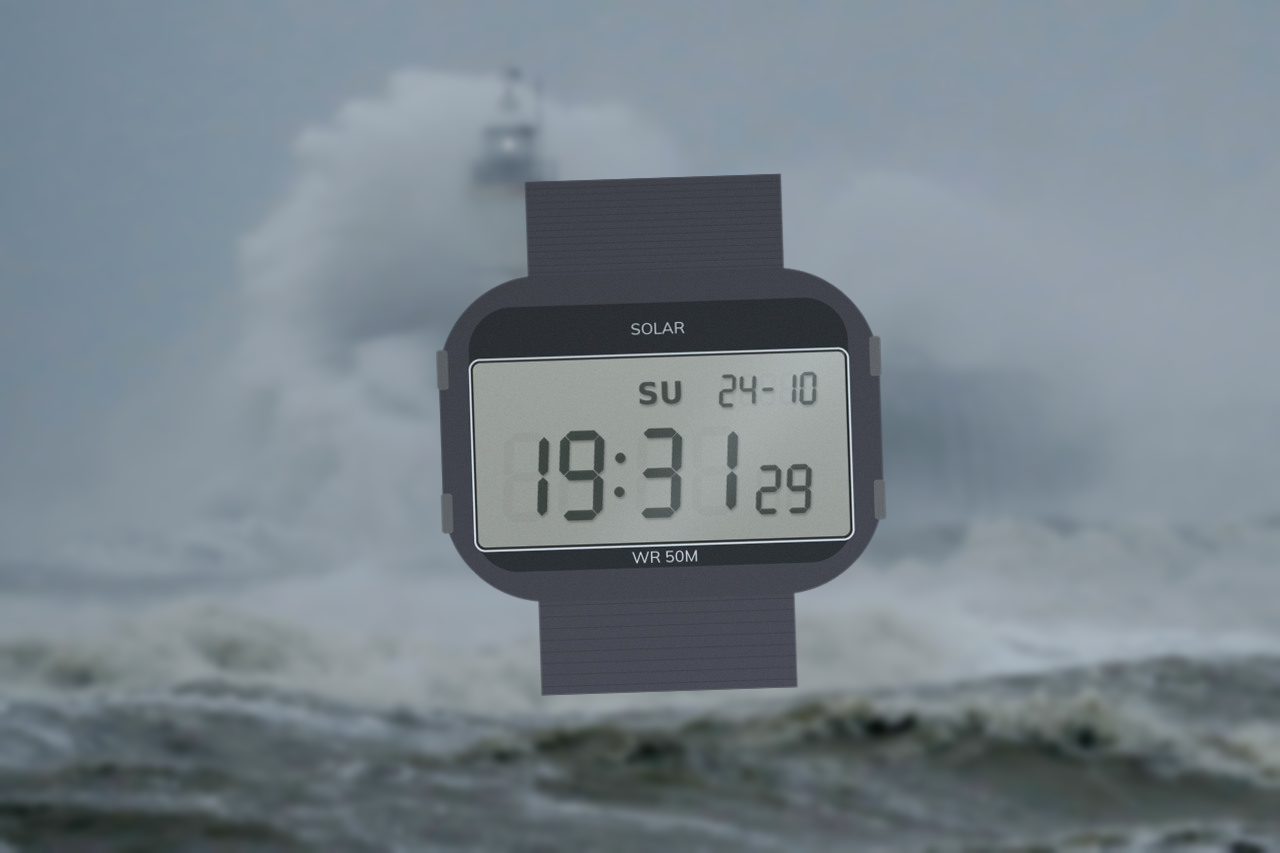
19,31,29
